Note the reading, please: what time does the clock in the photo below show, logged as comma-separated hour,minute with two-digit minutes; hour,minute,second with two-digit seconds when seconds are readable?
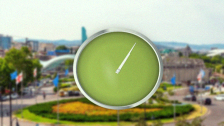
1,05
